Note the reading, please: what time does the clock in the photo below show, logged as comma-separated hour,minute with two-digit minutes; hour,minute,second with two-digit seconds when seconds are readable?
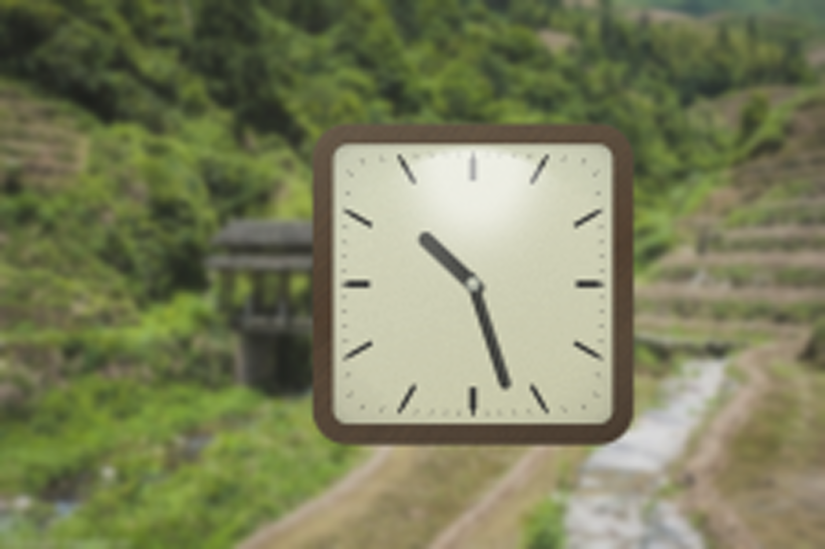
10,27
